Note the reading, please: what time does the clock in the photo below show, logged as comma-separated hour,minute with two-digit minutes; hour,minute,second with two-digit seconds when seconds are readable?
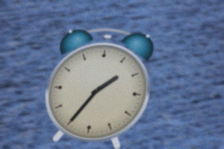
1,35
